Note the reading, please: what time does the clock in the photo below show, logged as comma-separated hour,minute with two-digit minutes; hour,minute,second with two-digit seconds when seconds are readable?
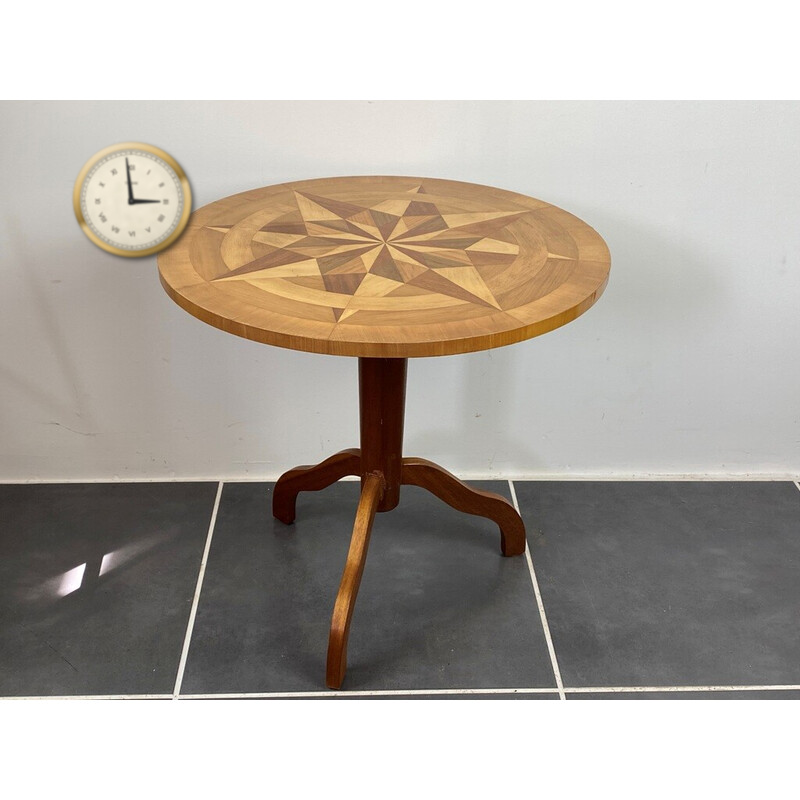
2,59
